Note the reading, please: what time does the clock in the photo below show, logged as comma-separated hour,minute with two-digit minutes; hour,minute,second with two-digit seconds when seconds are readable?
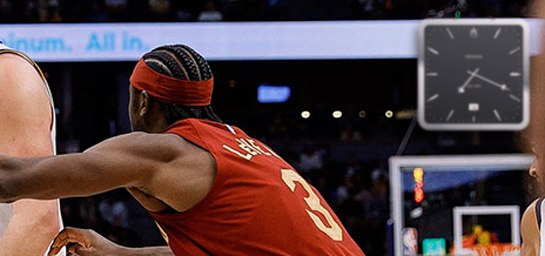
7,19
